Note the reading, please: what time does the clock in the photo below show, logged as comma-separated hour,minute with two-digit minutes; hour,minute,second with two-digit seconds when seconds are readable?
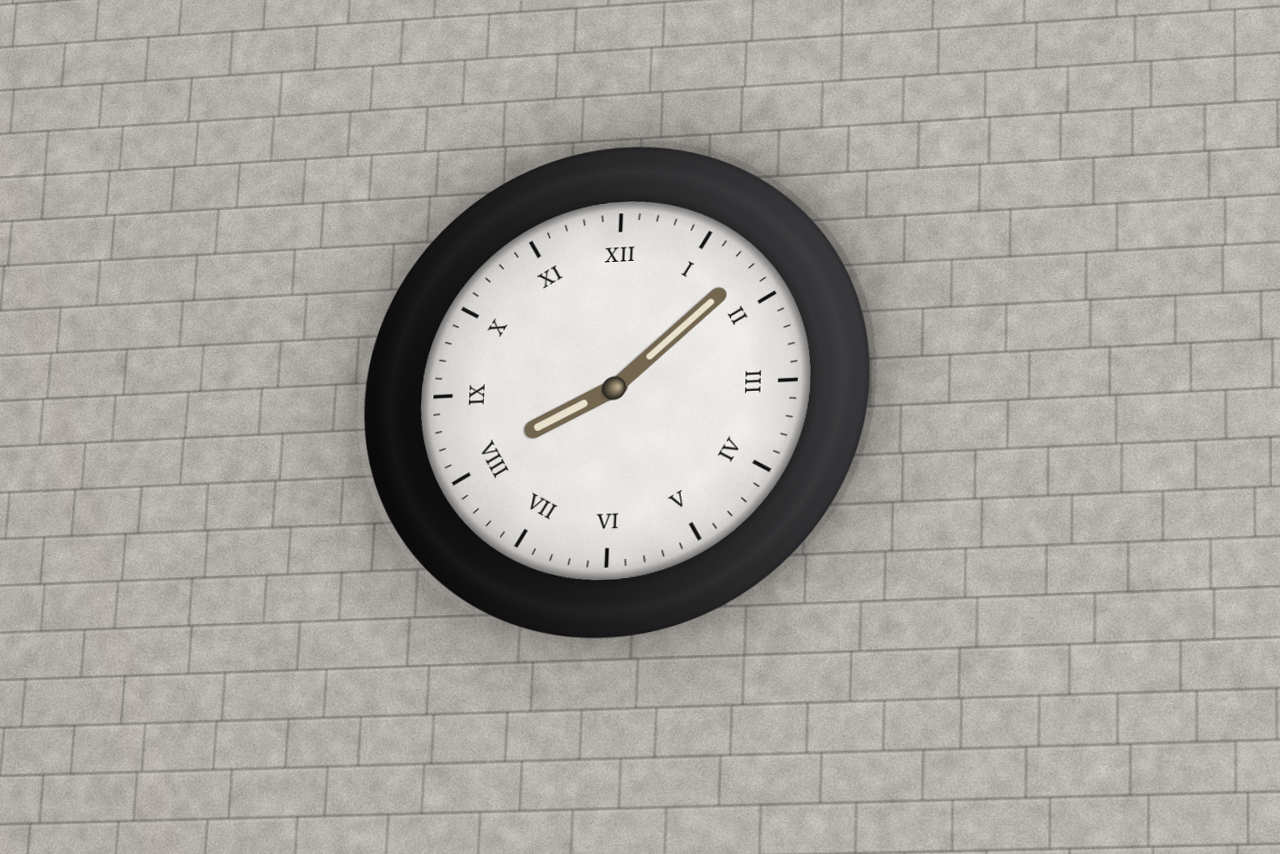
8,08
